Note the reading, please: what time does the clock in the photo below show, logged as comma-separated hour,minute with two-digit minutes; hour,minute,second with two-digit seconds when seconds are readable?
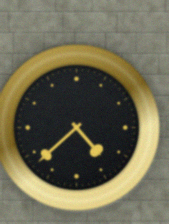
4,38
